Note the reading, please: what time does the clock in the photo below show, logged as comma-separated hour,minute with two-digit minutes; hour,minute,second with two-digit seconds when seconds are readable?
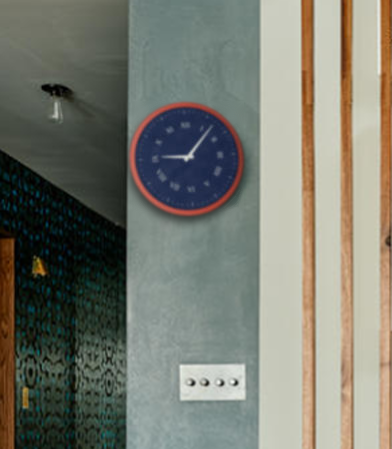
9,07
